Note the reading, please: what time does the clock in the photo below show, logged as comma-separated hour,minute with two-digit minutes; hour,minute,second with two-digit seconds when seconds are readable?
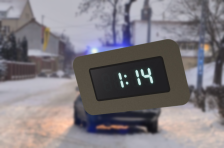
1,14
